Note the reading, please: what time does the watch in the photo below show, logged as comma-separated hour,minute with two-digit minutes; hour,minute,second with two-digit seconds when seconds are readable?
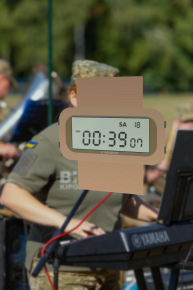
0,39,07
